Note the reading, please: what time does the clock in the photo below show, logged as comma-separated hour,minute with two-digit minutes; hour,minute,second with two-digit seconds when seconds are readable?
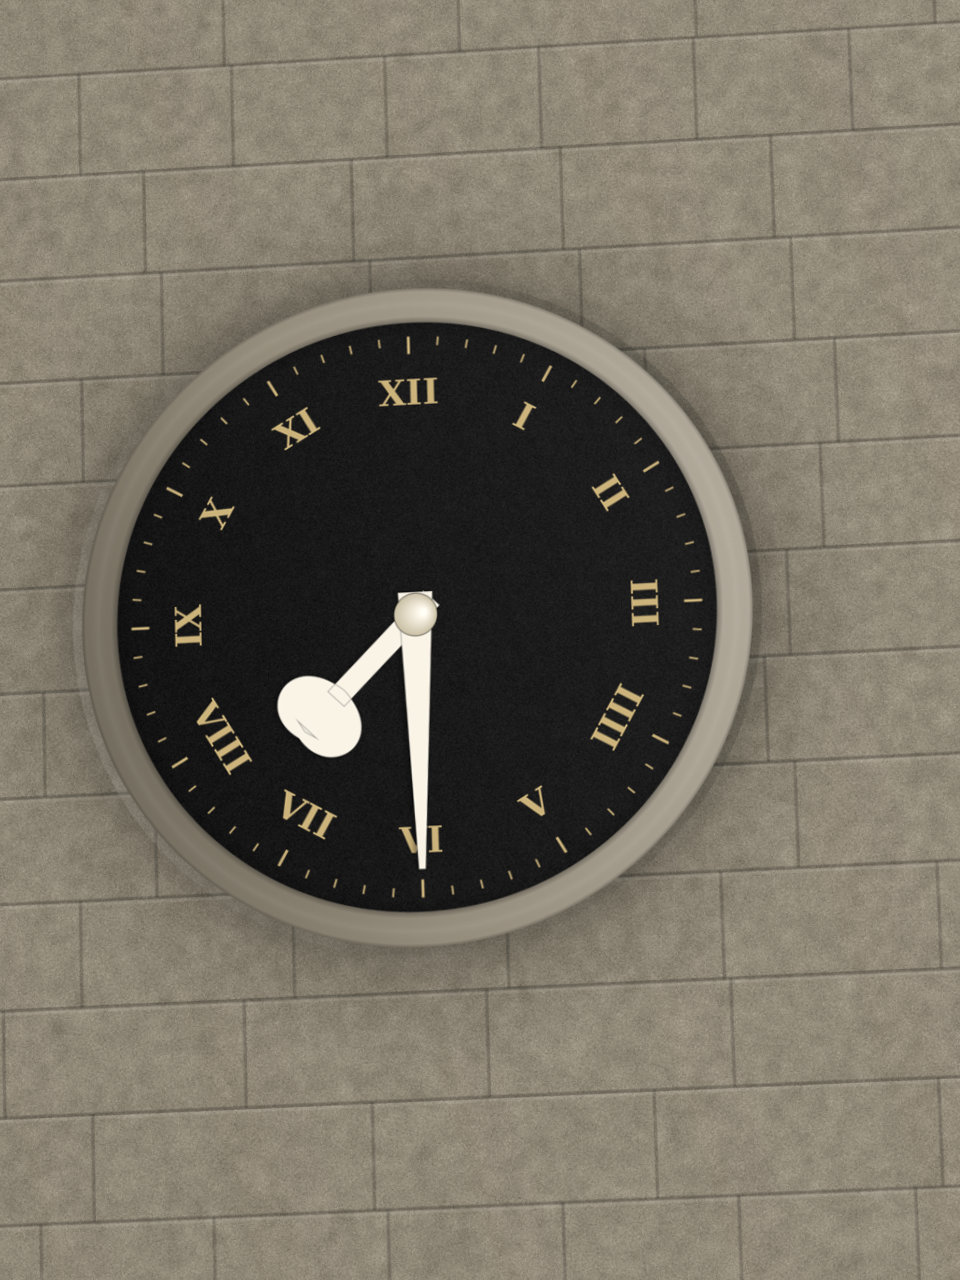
7,30
